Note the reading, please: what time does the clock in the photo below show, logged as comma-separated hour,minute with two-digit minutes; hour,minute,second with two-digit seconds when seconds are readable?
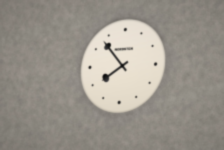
7,53
